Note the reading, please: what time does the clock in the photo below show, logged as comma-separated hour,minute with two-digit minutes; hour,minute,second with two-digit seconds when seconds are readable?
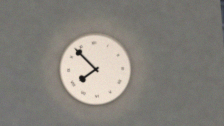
7,53
